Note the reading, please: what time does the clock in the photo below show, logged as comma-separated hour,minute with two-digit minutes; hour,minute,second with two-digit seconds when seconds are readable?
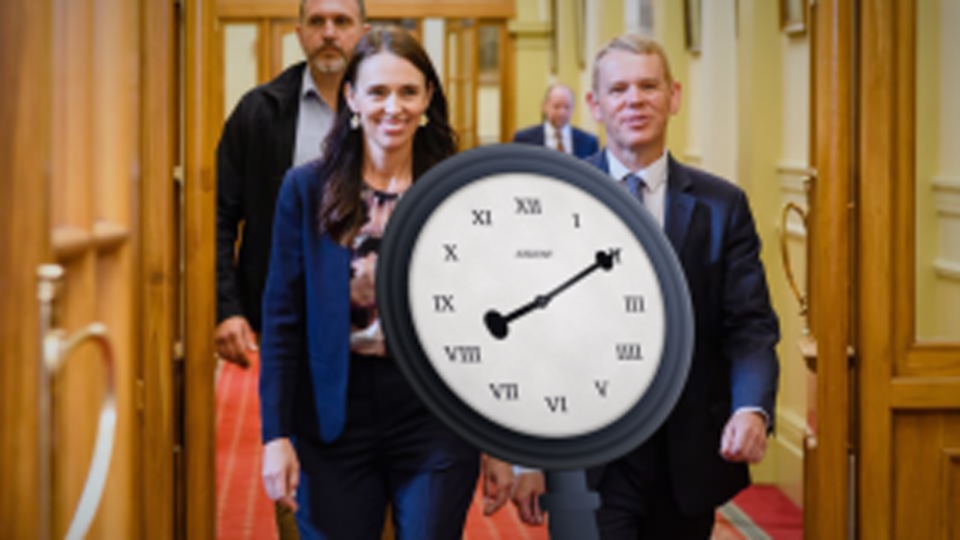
8,10
